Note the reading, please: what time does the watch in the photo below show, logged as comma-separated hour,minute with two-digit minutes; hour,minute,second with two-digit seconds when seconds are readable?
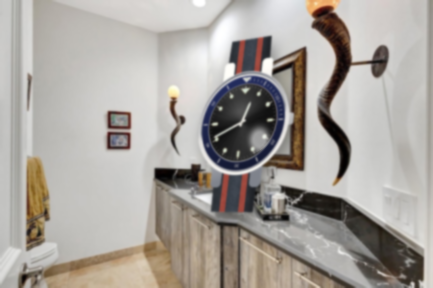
12,41
